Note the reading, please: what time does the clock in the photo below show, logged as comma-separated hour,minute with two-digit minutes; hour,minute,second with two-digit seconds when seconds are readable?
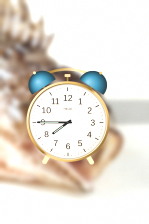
7,45
